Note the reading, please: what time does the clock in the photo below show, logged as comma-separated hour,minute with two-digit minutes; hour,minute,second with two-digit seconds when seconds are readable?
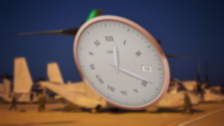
12,19
